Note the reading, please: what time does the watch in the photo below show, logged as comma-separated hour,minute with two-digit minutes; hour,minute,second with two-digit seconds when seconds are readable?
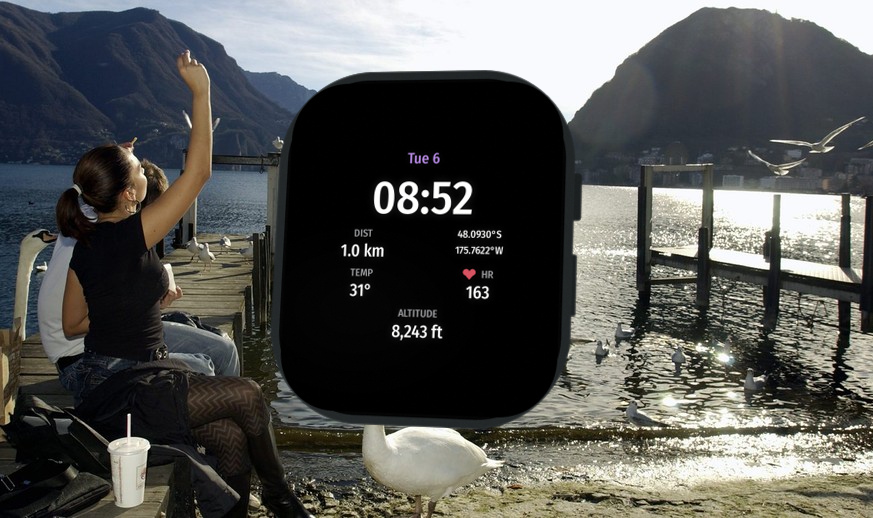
8,52
